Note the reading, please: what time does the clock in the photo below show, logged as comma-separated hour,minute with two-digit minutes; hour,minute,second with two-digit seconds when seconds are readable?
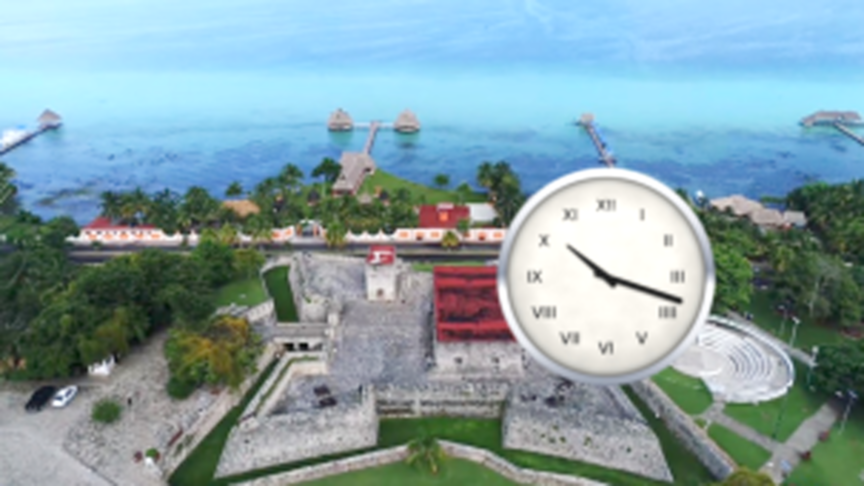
10,18
